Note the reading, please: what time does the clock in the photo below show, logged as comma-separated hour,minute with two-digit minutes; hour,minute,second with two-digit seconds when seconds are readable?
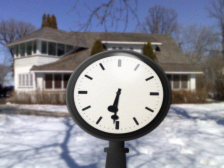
6,31
